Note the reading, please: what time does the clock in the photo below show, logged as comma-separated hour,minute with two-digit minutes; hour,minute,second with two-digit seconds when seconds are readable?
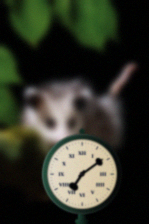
7,09
